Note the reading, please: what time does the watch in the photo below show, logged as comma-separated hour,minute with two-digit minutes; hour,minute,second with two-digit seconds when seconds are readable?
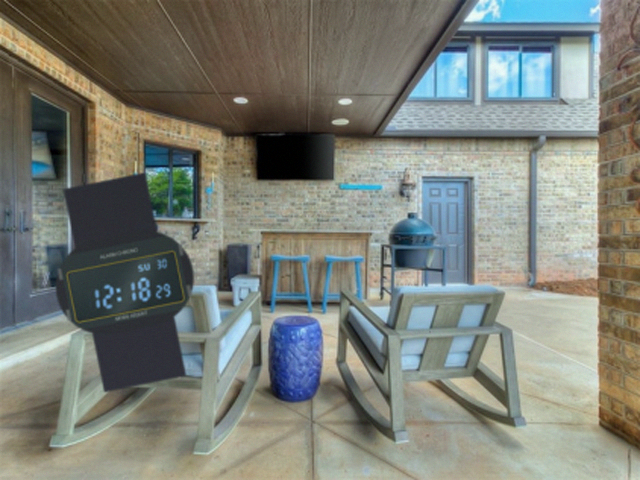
12,18,29
